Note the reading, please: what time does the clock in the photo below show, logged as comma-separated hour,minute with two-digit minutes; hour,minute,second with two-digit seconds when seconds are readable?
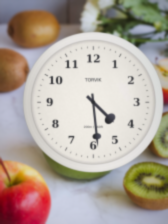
4,29
